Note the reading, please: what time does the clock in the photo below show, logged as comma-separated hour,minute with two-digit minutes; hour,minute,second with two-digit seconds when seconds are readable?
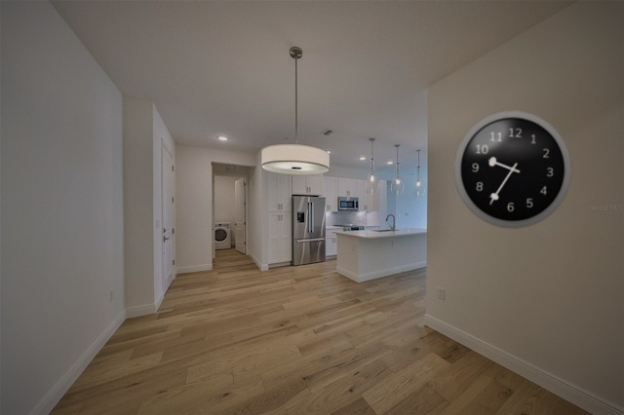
9,35
